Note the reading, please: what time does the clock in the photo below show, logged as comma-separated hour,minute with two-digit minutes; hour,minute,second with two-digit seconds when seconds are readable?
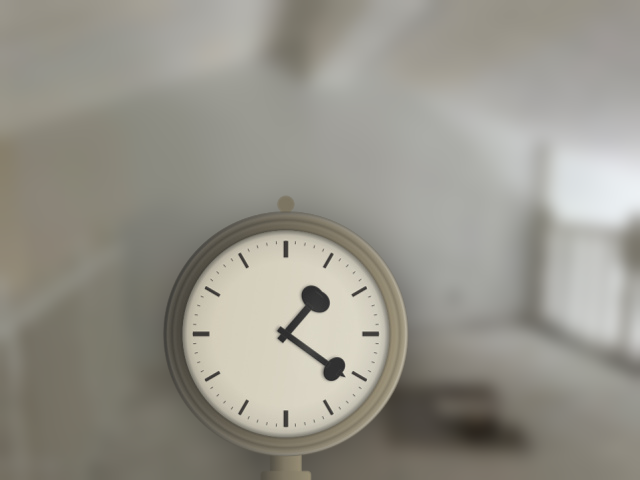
1,21
